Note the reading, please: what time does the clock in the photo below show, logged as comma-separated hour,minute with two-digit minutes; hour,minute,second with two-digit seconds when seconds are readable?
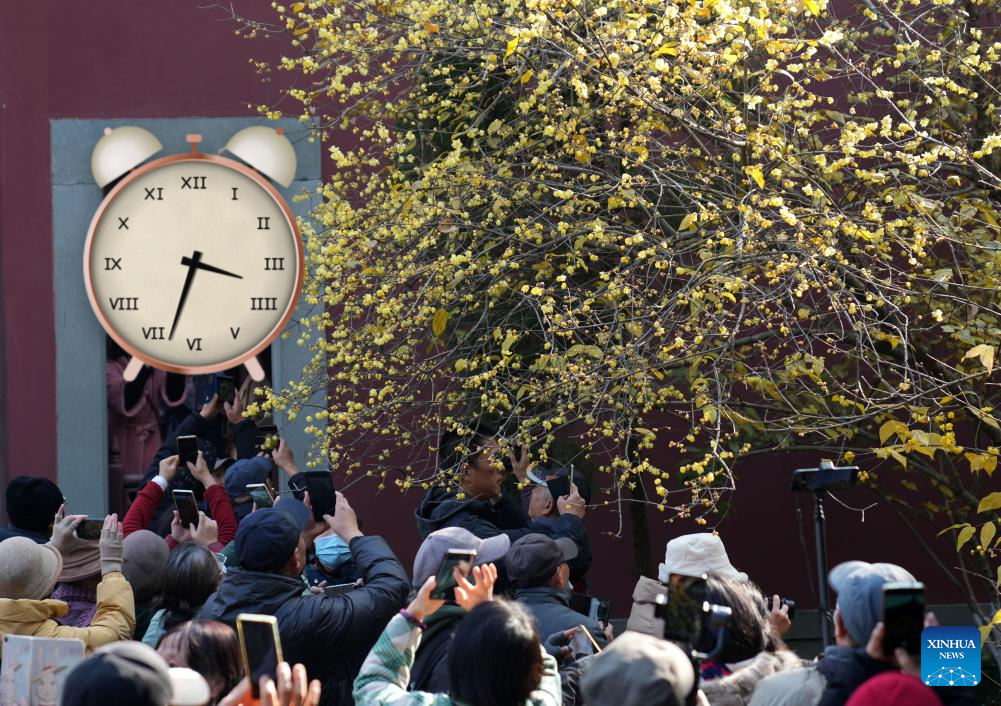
3,33
